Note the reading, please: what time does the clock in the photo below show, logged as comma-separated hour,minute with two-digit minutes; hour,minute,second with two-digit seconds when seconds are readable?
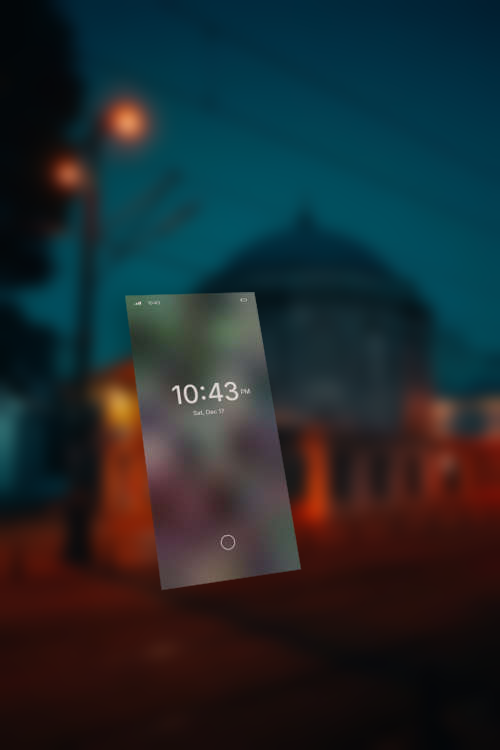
10,43
